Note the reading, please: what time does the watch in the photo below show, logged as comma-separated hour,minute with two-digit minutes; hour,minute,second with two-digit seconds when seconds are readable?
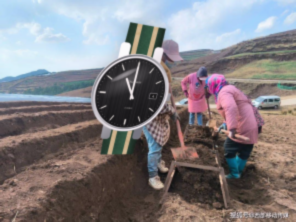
11,00
